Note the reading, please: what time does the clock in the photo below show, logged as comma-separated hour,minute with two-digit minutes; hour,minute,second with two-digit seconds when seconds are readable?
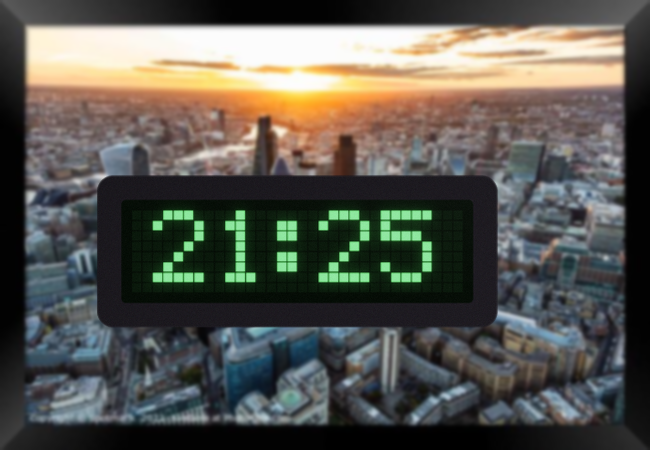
21,25
